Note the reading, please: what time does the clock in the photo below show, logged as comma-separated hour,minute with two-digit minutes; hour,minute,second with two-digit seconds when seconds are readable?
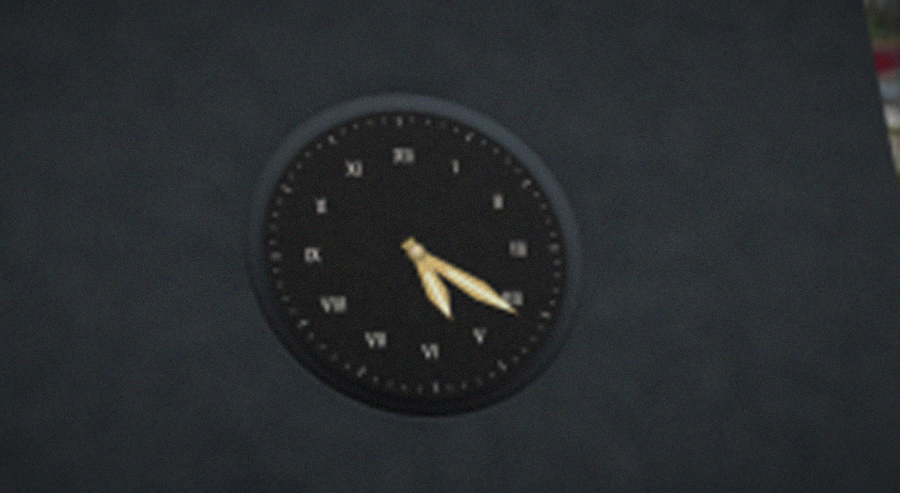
5,21
